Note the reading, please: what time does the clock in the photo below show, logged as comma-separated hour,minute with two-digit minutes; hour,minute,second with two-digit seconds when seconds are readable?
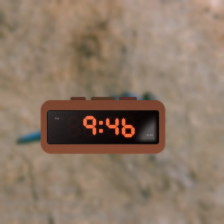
9,46
